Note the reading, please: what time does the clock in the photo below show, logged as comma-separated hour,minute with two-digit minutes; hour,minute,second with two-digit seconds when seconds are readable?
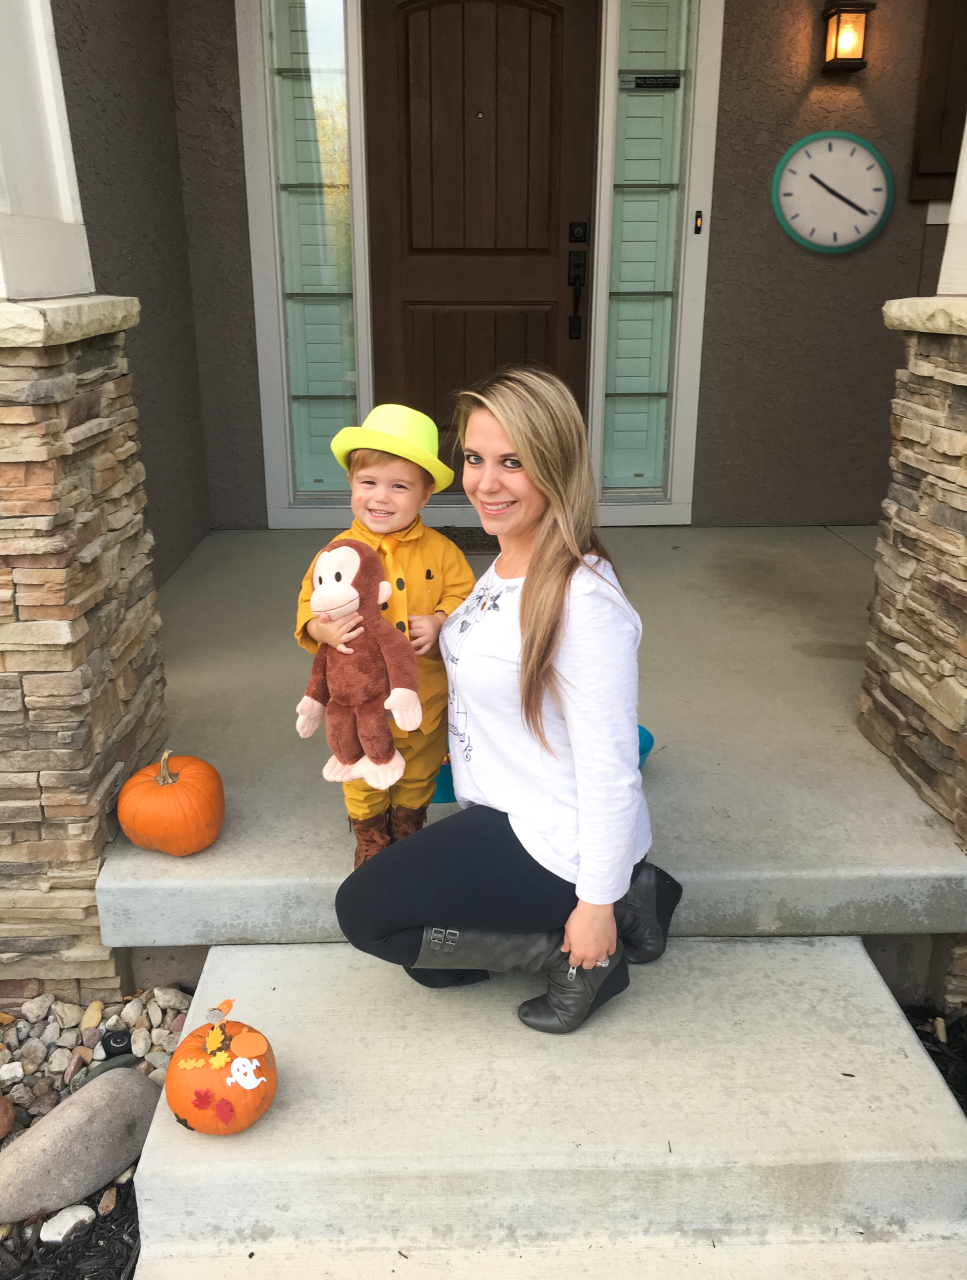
10,21
